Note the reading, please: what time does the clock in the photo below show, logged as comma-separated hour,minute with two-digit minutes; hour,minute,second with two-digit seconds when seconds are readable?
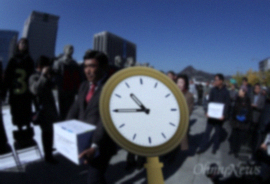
10,45
